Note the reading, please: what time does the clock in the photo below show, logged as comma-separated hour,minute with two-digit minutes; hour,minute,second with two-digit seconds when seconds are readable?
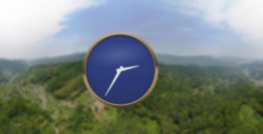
2,35
